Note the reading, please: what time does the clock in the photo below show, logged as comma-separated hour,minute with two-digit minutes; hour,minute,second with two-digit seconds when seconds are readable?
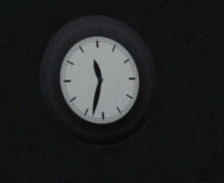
11,33
